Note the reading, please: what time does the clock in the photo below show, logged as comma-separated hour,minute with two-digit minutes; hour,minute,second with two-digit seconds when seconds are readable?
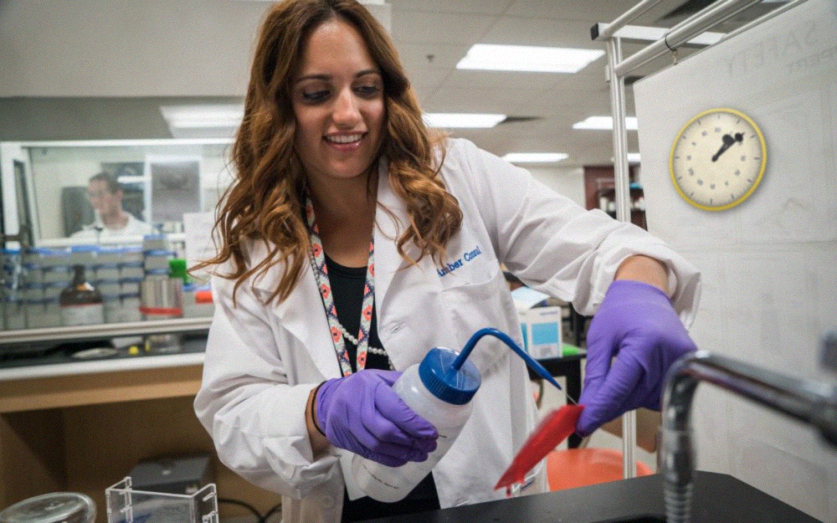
1,08
